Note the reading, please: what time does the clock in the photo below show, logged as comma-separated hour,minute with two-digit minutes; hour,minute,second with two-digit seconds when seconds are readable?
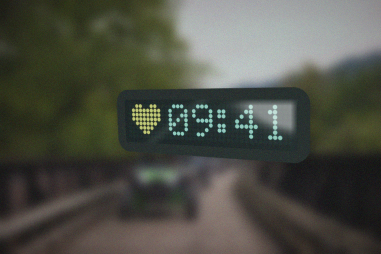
9,41
